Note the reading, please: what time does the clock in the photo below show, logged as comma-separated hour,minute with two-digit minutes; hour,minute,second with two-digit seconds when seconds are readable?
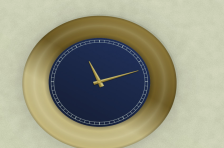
11,12
